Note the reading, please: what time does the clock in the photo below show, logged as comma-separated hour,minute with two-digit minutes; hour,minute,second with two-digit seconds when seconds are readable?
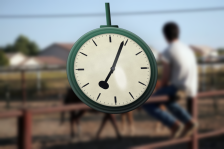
7,04
